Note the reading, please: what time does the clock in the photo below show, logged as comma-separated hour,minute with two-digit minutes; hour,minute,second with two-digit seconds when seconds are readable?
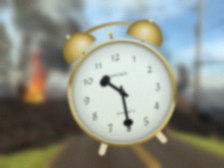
10,30
